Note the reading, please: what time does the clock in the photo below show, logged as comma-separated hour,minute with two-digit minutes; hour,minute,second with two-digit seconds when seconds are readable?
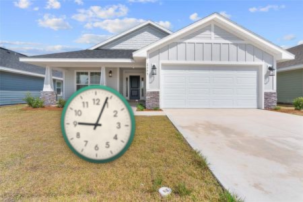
9,04
